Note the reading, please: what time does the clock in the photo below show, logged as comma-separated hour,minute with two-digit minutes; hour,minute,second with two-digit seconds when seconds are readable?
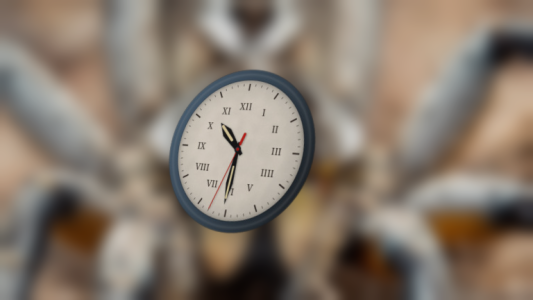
10,30,33
